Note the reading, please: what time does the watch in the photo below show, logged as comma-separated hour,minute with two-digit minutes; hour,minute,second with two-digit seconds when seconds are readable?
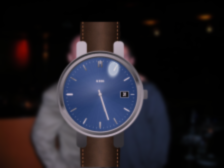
5,27
